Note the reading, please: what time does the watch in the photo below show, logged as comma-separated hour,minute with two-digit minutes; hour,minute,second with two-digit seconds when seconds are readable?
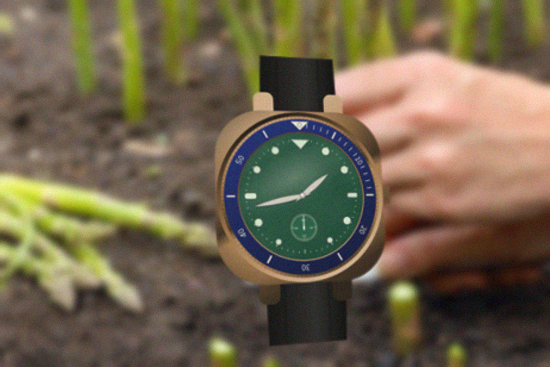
1,43
